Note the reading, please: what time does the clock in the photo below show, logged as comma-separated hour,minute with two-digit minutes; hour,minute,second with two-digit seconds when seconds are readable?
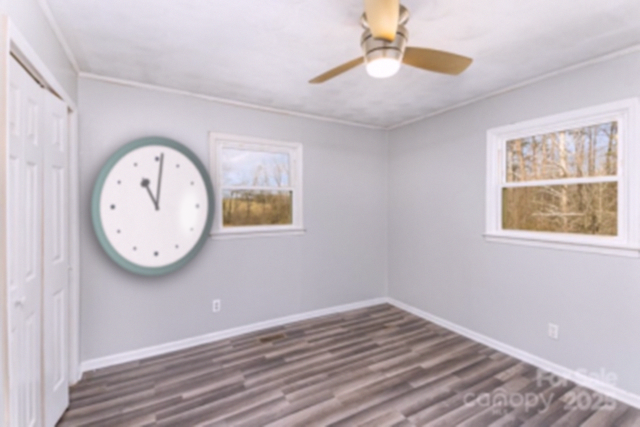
11,01
